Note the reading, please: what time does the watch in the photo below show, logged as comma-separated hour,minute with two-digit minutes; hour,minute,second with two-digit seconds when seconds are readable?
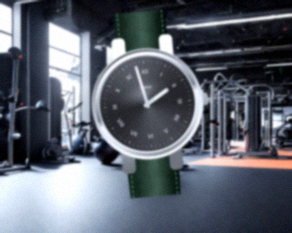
1,58
